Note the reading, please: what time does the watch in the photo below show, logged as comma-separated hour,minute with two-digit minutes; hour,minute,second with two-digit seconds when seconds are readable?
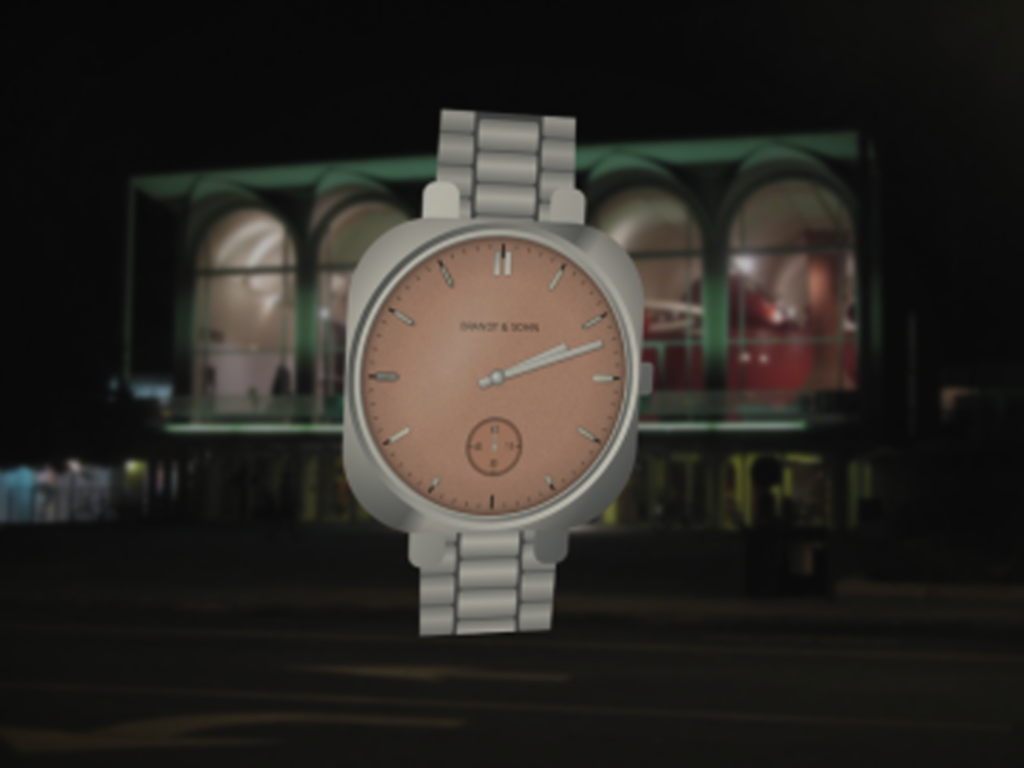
2,12
